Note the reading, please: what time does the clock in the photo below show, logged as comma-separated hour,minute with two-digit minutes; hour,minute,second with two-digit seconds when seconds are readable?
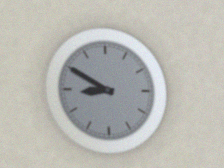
8,50
